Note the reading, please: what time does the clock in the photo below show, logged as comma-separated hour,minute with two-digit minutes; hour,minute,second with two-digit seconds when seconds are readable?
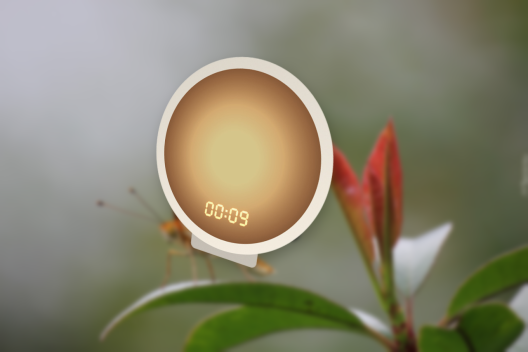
0,09
